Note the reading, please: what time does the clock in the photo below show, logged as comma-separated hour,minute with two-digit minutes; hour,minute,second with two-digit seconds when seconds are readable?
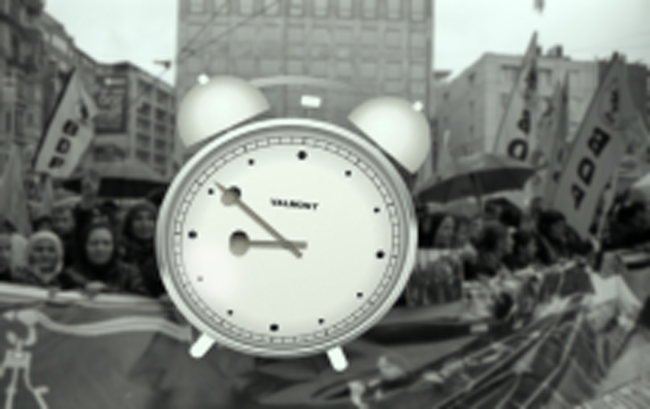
8,51
